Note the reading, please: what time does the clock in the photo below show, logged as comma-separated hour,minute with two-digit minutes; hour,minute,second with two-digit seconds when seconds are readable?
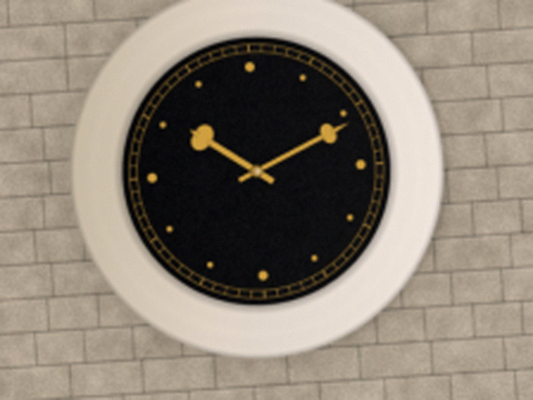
10,11
